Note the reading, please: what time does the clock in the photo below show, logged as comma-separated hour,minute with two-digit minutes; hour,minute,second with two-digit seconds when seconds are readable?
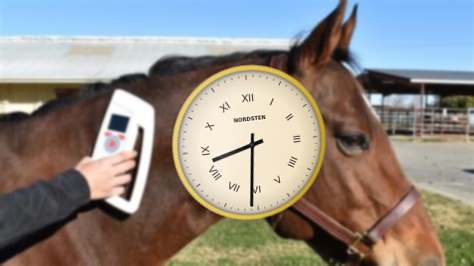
8,31
